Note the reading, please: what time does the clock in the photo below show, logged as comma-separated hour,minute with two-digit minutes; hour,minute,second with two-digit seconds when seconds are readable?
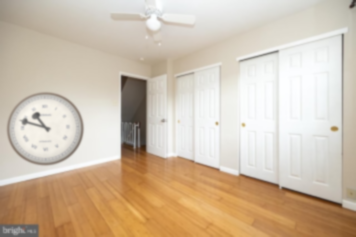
10,48
